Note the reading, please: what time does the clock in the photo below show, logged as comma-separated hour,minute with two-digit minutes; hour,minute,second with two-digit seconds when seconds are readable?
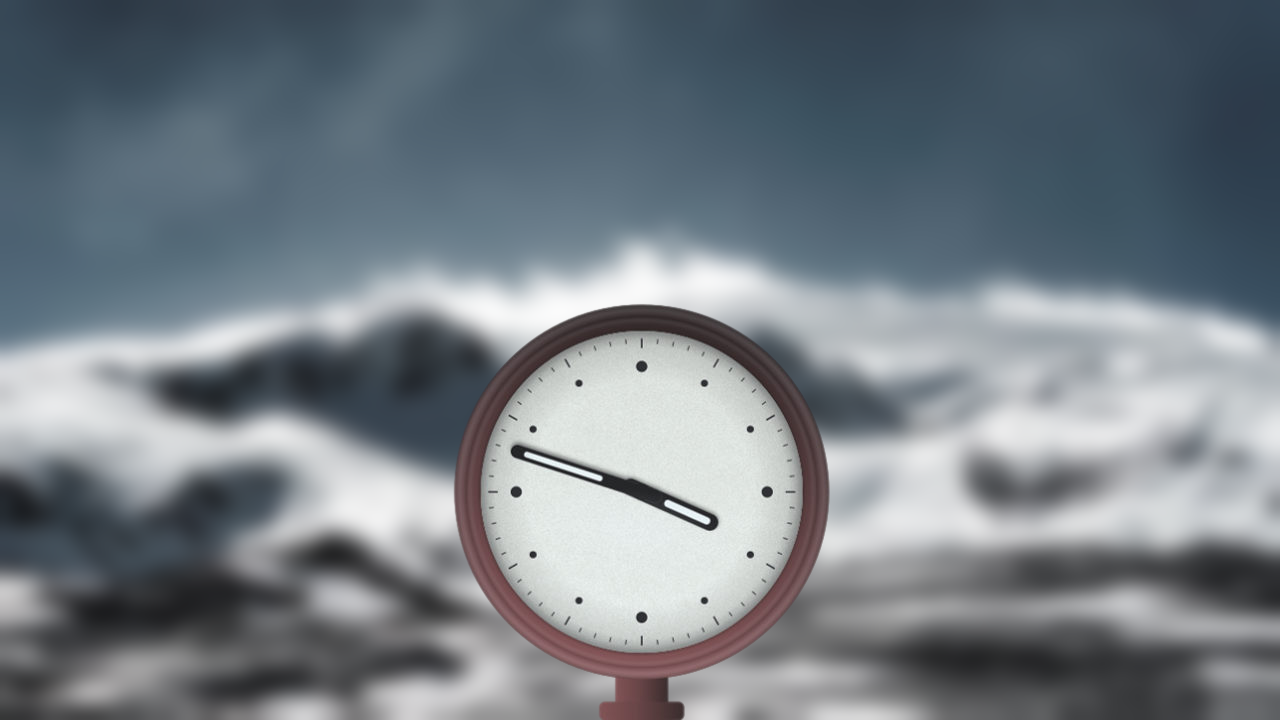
3,48
